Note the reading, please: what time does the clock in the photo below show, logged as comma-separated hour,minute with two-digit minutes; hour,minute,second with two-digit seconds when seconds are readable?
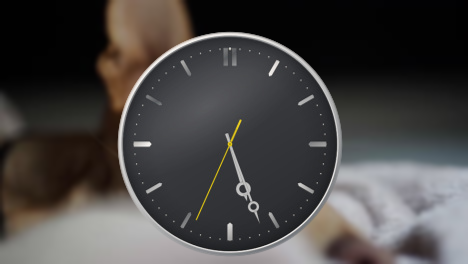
5,26,34
